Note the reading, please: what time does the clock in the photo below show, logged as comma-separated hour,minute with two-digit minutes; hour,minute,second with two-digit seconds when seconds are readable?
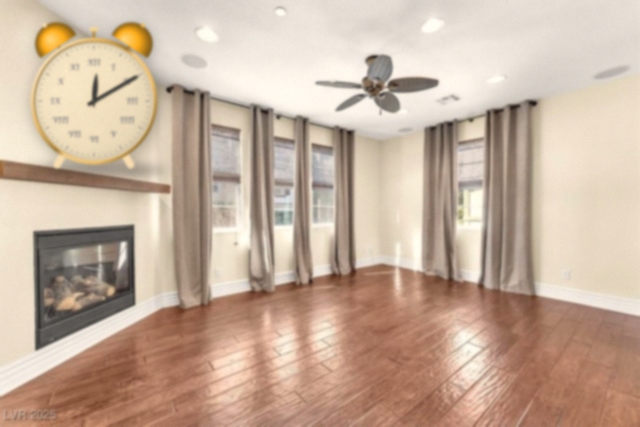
12,10
